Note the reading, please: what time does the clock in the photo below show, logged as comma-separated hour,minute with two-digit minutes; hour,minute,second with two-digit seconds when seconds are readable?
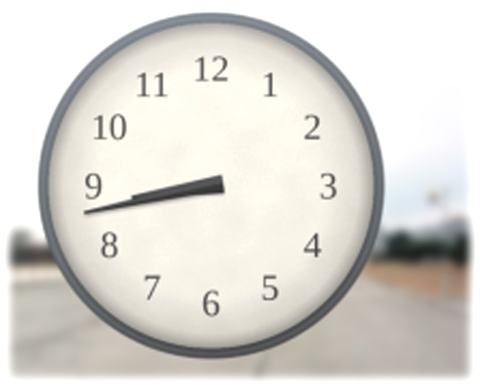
8,43
